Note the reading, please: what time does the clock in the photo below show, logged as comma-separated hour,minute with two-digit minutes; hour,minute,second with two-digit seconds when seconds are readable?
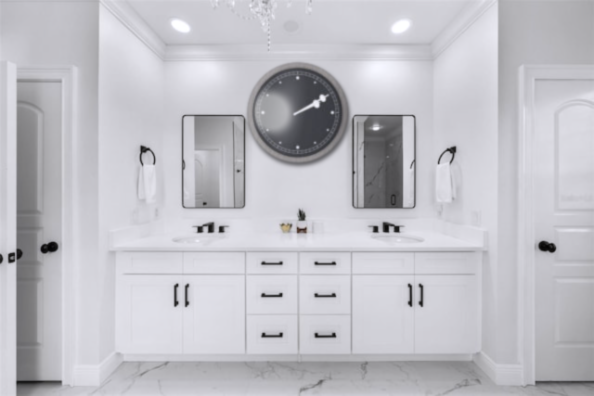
2,10
